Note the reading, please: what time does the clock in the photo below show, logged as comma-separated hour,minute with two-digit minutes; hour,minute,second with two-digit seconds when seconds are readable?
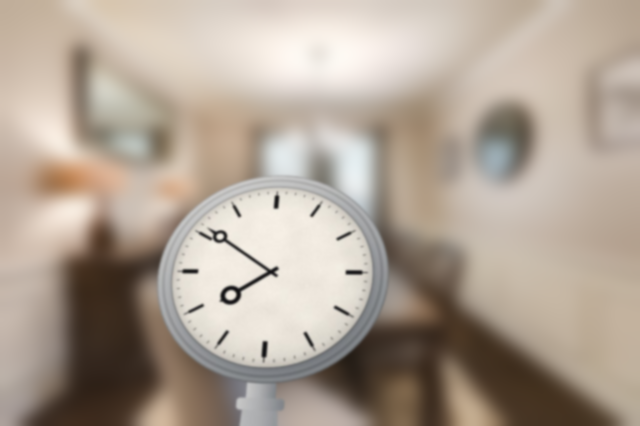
7,51
